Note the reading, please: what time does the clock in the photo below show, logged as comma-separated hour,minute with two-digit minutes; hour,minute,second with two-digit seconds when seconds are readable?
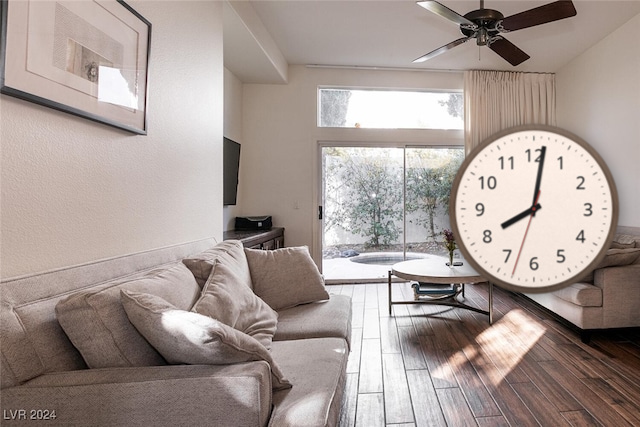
8,01,33
